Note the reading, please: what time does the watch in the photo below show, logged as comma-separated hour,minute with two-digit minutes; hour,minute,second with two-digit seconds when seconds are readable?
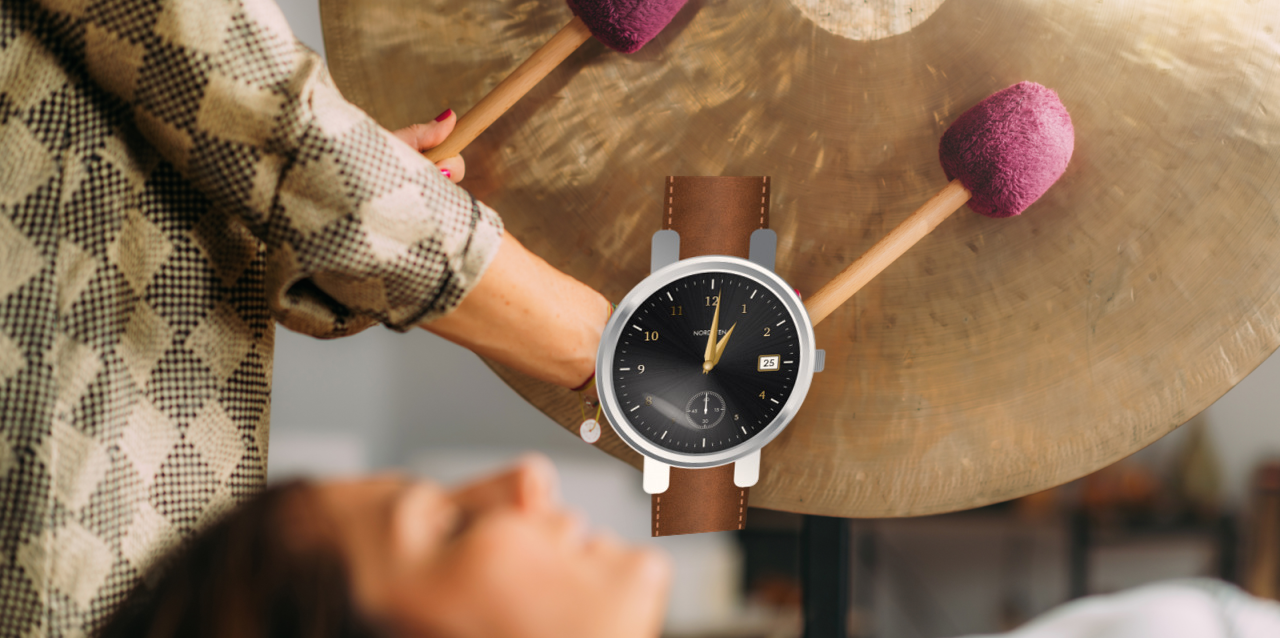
1,01
